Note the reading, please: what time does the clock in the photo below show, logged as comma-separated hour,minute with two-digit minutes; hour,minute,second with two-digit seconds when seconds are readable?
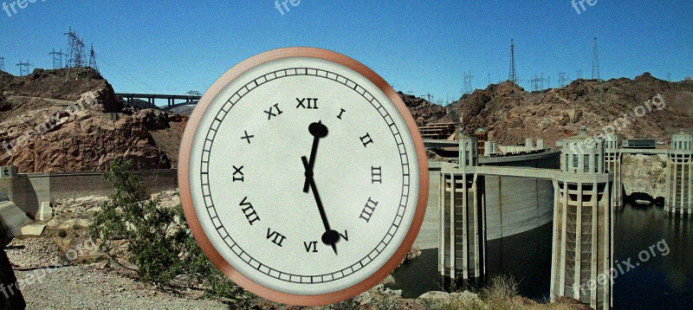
12,27
